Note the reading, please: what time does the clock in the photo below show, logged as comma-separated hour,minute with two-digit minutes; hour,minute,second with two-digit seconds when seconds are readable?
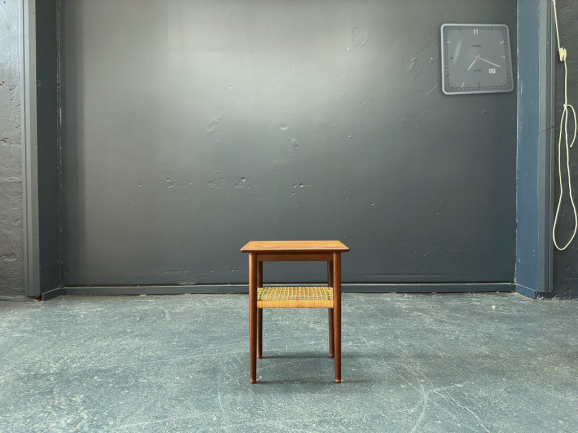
7,19
